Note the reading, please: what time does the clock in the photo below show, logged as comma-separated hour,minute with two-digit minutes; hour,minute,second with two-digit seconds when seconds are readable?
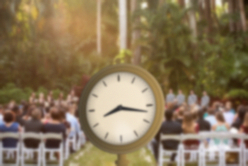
8,17
